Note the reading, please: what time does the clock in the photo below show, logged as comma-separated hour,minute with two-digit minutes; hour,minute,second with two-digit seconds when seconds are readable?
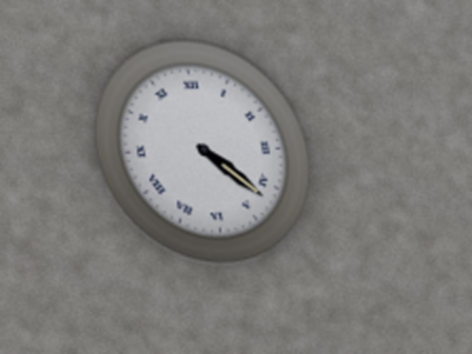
4,22
